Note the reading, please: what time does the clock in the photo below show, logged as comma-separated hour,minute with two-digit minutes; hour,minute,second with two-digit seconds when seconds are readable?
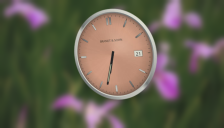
6,33
